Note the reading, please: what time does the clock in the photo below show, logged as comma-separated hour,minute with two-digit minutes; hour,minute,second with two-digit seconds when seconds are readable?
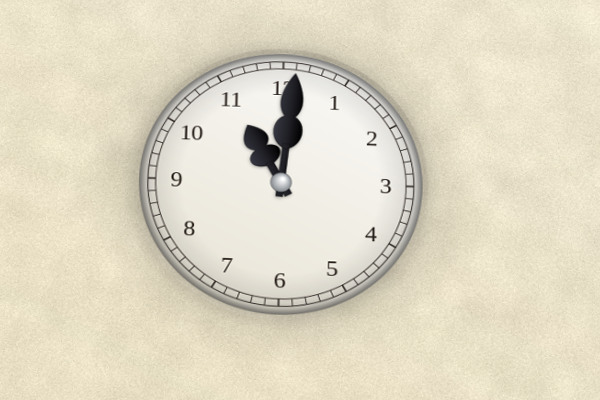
11,01
